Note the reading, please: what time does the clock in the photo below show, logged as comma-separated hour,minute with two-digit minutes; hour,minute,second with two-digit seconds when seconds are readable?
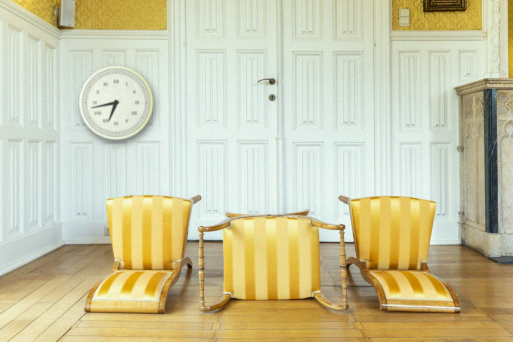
6,43
